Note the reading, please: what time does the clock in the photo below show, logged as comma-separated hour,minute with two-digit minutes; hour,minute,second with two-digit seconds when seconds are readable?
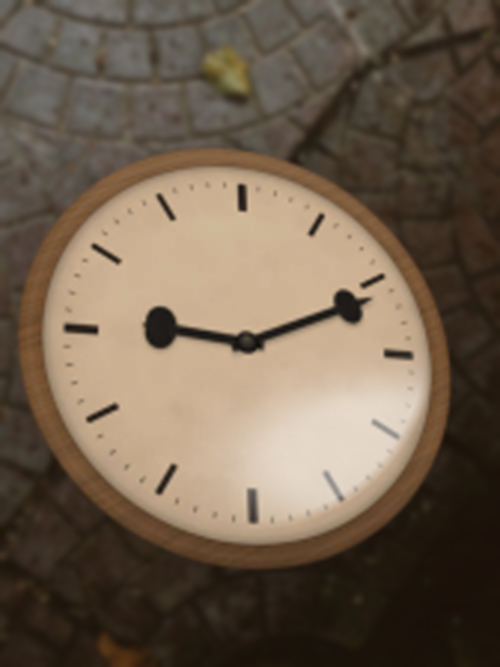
9,11
